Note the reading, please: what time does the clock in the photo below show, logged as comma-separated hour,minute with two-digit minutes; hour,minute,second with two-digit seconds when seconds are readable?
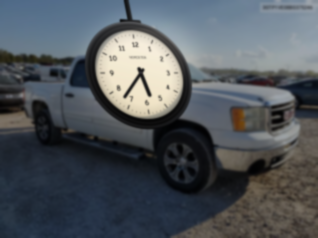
5,37
